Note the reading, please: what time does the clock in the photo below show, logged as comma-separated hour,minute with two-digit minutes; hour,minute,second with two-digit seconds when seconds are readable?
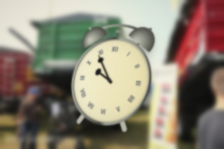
9,54
